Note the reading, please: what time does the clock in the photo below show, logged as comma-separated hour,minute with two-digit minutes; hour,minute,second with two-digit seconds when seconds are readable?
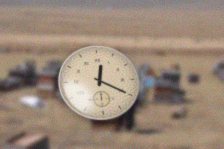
12,20
